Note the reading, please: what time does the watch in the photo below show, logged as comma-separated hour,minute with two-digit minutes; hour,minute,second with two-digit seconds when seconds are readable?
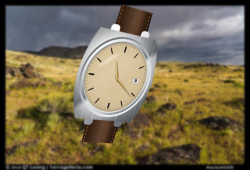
11,21
